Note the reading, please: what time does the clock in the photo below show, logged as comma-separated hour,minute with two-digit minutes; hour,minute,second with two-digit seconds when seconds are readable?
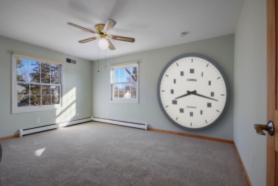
8,17
